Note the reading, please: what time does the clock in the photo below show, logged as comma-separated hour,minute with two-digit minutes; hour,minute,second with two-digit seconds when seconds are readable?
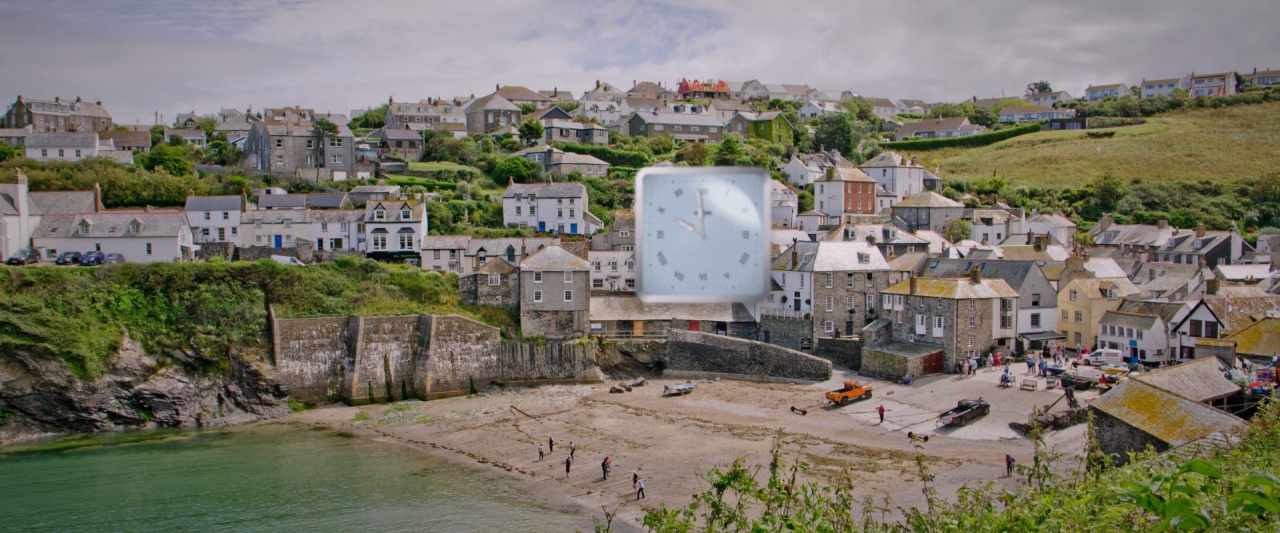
9,59
